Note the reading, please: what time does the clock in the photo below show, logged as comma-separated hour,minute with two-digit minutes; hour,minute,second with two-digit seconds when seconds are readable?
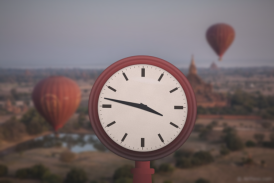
3,47
